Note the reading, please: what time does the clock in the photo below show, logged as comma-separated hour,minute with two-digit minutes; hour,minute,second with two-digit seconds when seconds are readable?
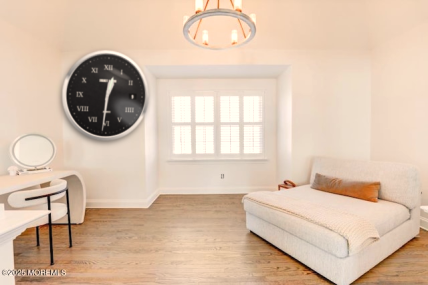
12,31
